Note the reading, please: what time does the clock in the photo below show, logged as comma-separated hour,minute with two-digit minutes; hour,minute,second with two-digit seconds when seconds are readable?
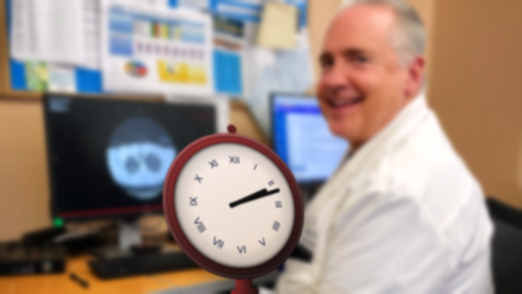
2,12
